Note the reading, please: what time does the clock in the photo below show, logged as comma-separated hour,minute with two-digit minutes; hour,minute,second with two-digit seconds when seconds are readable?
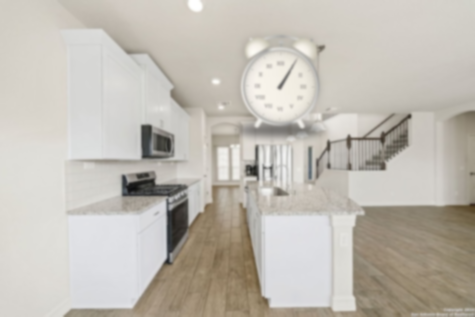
1,05
